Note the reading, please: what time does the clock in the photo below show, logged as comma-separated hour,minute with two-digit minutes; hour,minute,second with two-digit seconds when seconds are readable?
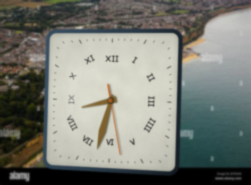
8,32,28
